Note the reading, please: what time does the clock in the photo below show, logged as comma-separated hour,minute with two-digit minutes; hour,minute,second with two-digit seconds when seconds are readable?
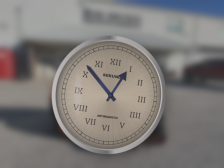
12,52
